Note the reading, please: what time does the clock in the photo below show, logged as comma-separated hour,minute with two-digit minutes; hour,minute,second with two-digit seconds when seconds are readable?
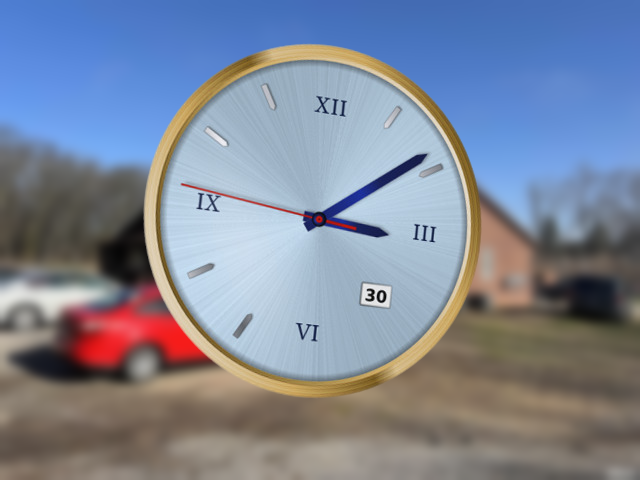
3,08,46
